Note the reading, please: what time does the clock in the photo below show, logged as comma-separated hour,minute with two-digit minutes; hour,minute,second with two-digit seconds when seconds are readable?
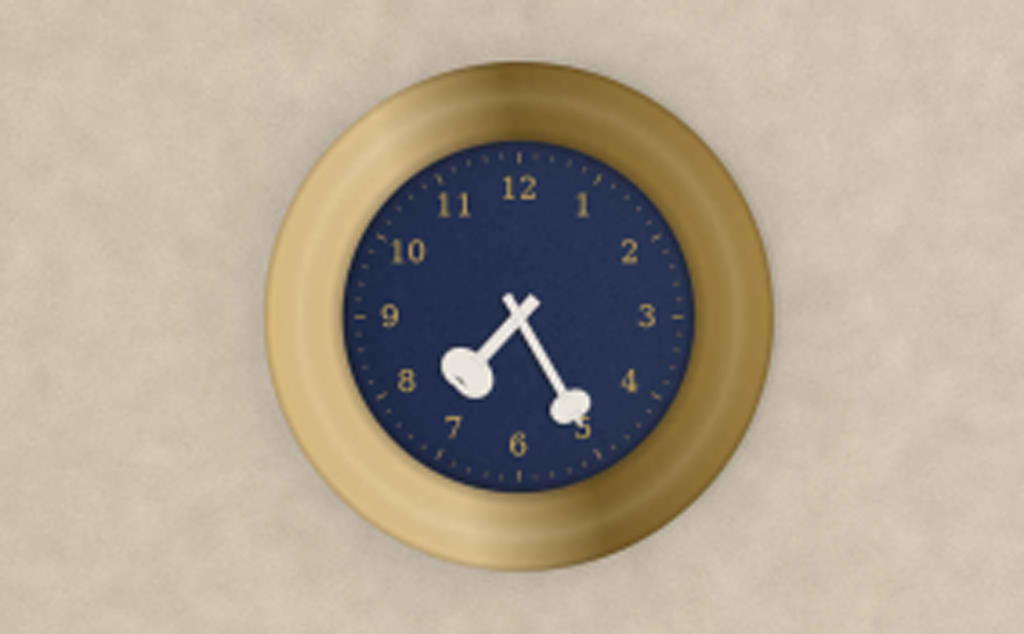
7,25
